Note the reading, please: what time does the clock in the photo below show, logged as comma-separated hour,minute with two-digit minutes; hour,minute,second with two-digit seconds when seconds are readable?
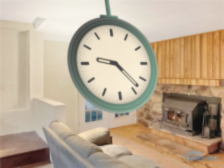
9,23
